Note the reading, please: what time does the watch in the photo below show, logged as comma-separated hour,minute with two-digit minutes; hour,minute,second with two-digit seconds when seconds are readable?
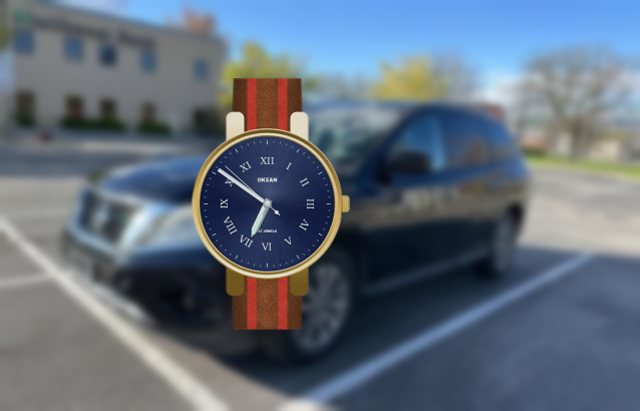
6,50,52
